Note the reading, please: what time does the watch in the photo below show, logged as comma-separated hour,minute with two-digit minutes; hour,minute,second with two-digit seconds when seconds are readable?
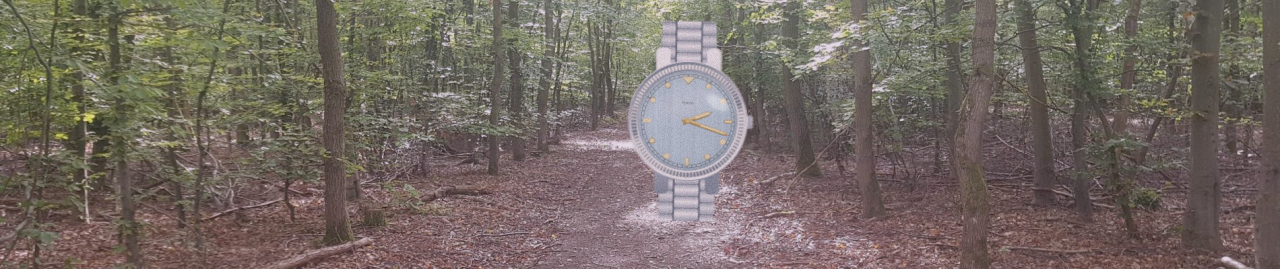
2,18
